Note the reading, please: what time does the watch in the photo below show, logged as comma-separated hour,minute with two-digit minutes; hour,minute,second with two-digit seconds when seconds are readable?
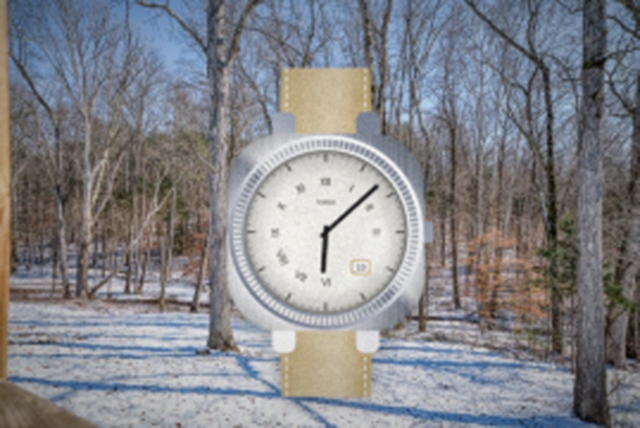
6,08
